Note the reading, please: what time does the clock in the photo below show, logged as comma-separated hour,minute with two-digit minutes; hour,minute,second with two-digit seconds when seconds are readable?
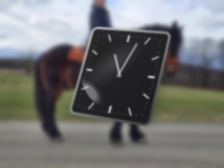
11,03
